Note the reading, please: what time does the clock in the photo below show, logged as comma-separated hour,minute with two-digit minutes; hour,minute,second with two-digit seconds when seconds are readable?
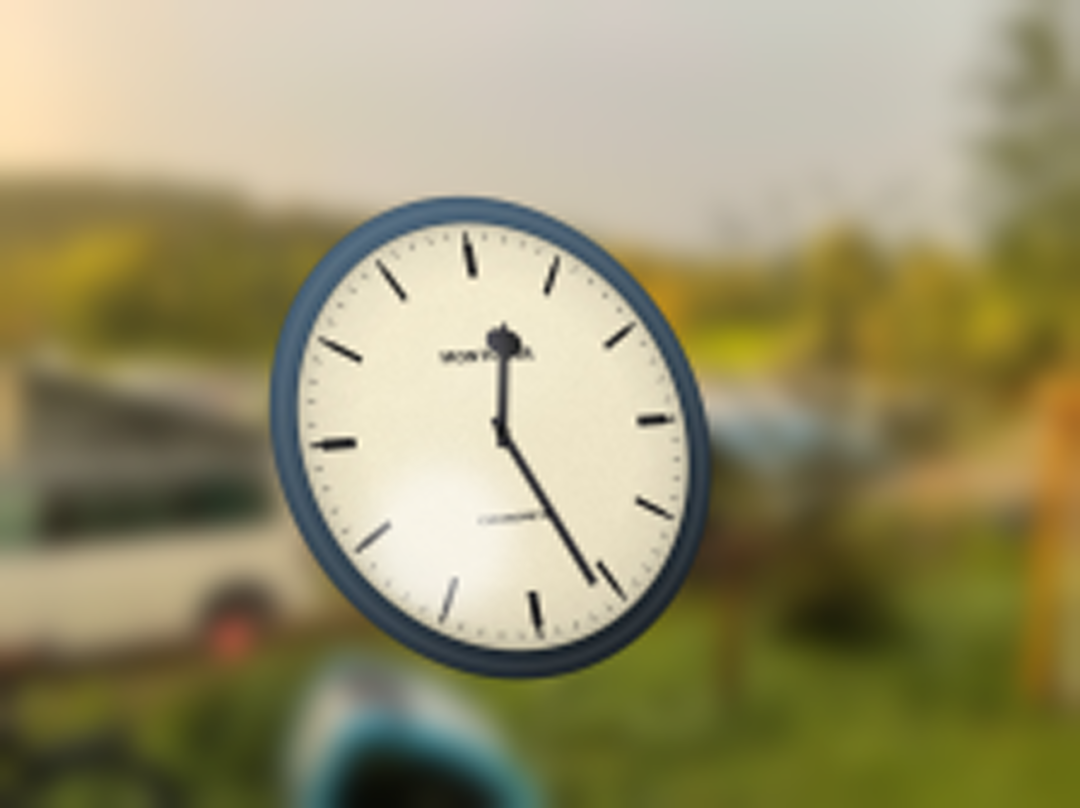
12,26
